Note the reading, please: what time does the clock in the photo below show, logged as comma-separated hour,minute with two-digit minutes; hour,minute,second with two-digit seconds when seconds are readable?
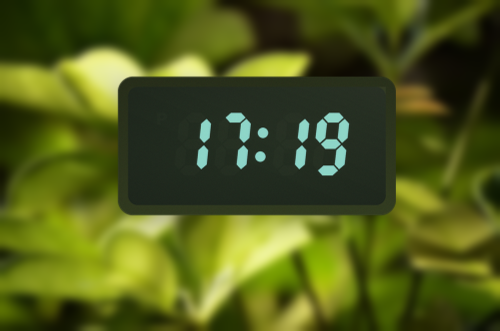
17,19
